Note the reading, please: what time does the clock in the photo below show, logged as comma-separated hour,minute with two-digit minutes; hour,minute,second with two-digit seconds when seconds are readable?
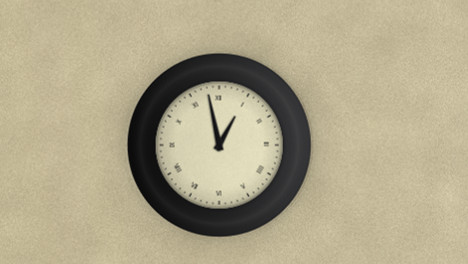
12,58
